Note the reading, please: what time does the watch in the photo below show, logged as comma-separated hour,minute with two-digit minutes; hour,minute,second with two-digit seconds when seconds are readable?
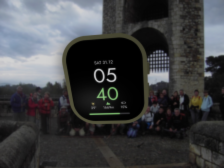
5,40
